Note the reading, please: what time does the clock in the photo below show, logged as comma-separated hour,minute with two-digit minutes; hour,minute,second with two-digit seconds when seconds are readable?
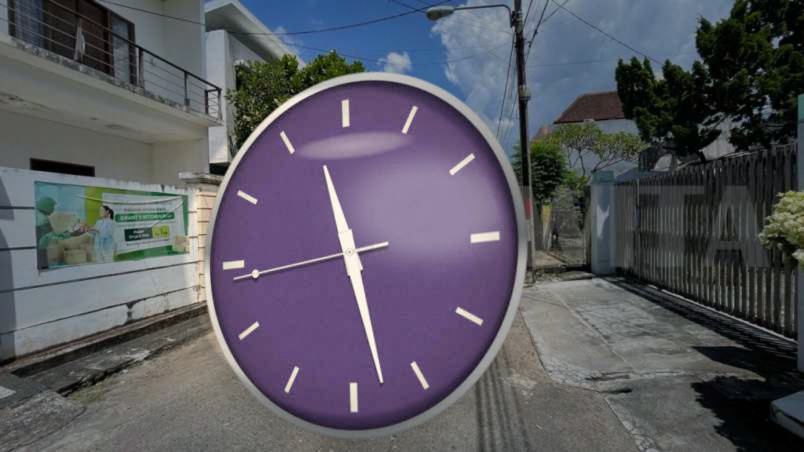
11,27,44
